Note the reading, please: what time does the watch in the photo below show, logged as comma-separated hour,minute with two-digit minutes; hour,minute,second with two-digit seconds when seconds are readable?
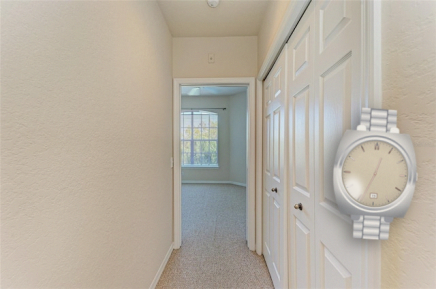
12,34
